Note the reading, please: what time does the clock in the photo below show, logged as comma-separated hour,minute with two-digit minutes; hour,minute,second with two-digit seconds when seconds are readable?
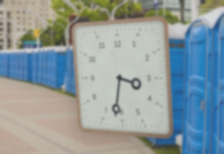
3,32
